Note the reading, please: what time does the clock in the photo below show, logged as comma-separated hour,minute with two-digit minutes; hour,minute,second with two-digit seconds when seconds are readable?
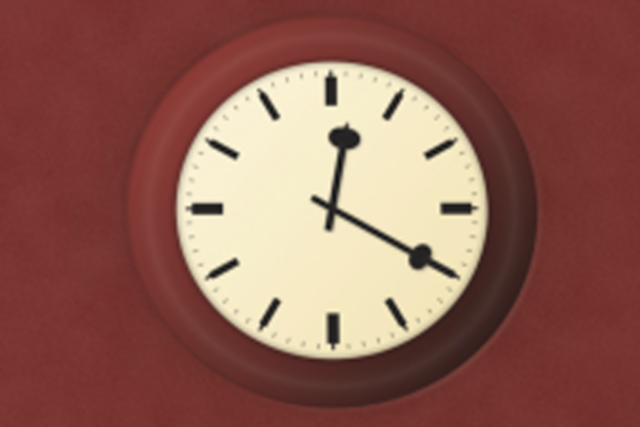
12,20
